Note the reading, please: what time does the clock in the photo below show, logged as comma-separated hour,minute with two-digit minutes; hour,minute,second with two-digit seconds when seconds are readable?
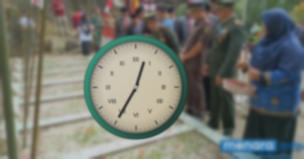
12,35
